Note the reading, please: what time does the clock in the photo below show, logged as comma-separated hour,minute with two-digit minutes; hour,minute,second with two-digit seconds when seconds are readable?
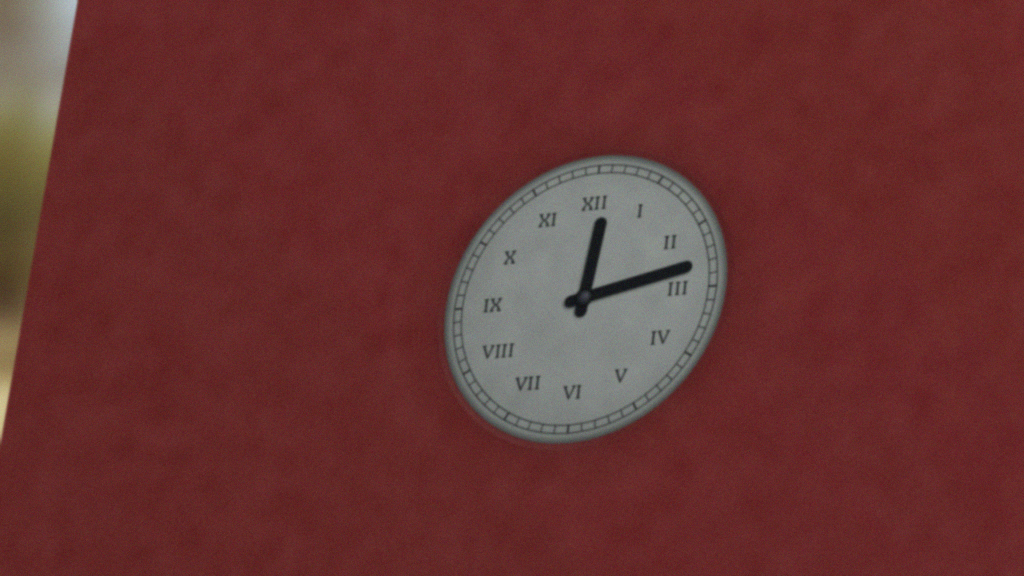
12,13
